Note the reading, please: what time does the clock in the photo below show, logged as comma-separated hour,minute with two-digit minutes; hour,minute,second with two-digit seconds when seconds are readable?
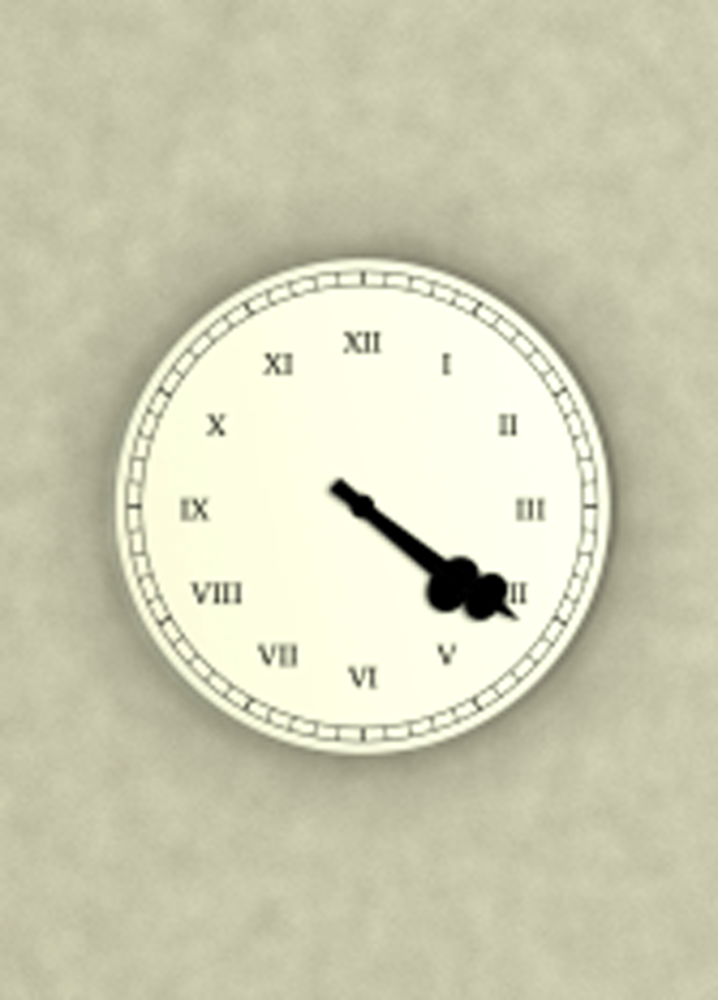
4,21
